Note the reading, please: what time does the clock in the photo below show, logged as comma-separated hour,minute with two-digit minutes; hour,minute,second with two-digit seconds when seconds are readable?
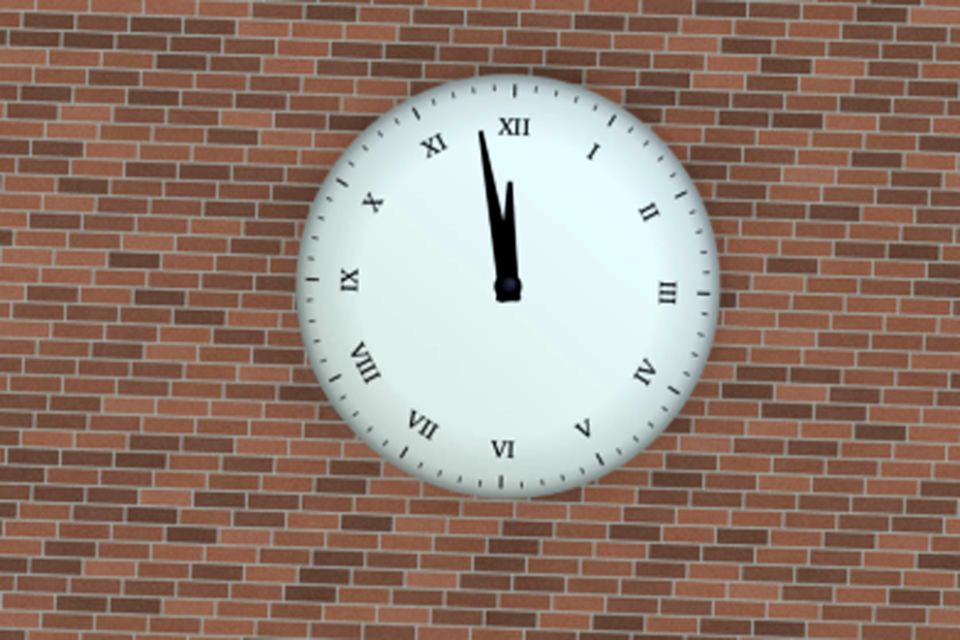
11,58
